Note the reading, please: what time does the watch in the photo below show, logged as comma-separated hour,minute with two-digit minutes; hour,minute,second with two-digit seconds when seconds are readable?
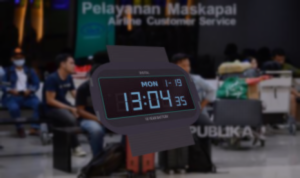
13,04,35
